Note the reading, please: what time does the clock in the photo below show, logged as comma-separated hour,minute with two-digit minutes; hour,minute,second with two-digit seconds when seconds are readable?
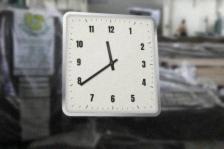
11,39
